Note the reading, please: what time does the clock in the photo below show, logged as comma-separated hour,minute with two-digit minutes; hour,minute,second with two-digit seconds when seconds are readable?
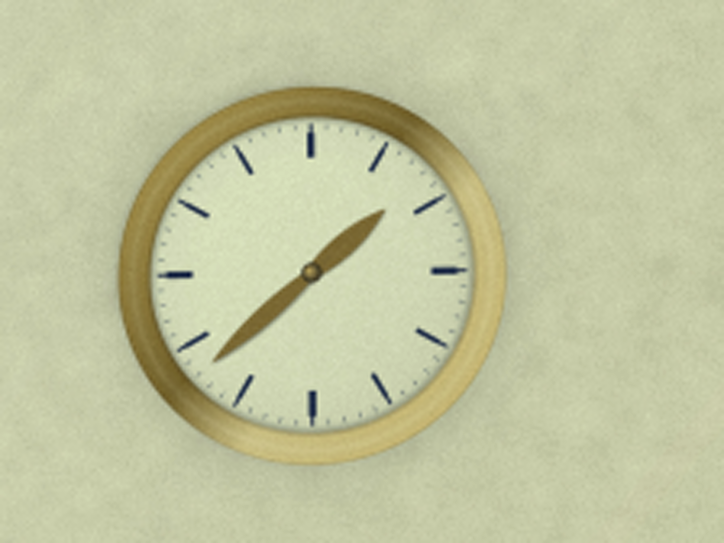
1,38
